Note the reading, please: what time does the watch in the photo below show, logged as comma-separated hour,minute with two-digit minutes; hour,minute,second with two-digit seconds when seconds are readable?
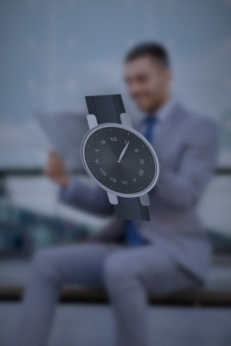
1,06
